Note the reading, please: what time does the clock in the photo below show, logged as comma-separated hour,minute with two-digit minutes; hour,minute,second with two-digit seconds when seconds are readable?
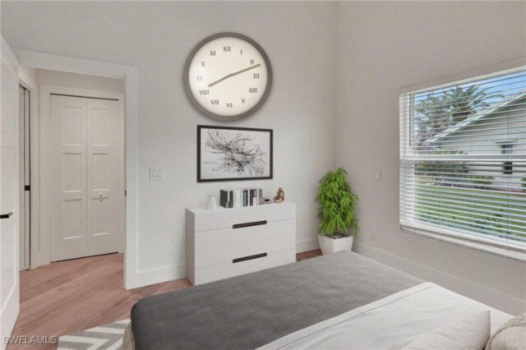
8,12
